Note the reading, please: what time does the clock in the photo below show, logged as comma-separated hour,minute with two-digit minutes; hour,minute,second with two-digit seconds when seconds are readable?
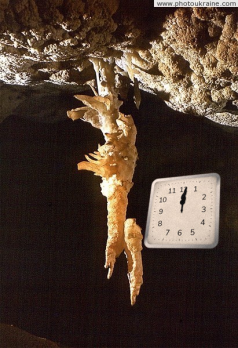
12,01
